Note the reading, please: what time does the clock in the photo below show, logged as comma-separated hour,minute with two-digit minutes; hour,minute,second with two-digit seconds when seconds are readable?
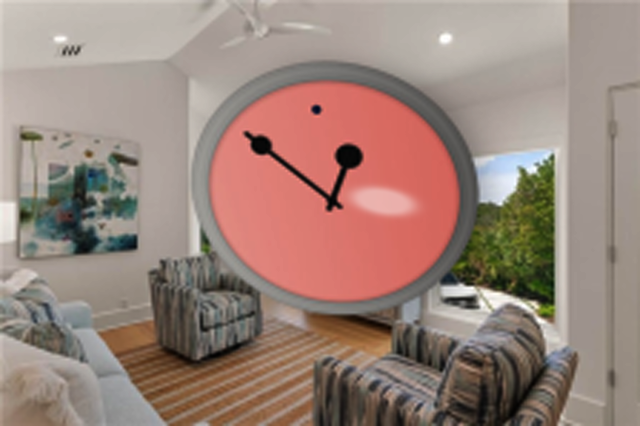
12,53
